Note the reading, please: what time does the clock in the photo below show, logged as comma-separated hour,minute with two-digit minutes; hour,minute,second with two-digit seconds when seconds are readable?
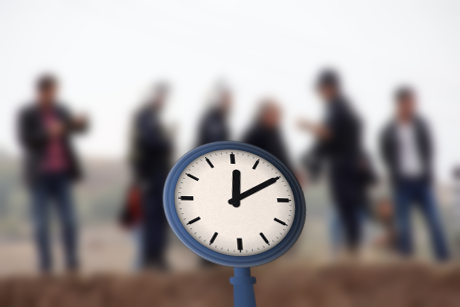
12,10
